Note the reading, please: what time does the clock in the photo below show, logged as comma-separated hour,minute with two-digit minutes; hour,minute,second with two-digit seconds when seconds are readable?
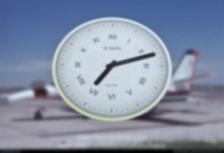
7,12
